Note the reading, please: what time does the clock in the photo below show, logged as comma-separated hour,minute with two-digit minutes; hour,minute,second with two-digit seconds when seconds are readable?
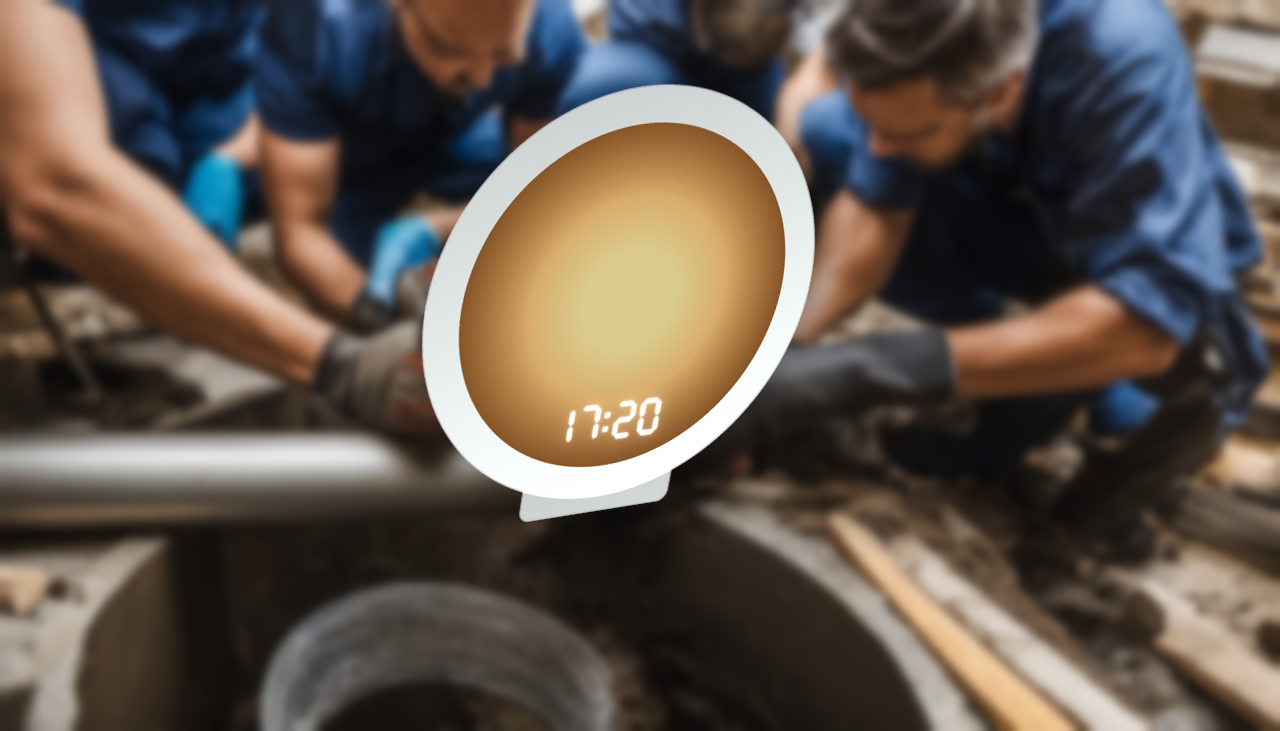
17,20
